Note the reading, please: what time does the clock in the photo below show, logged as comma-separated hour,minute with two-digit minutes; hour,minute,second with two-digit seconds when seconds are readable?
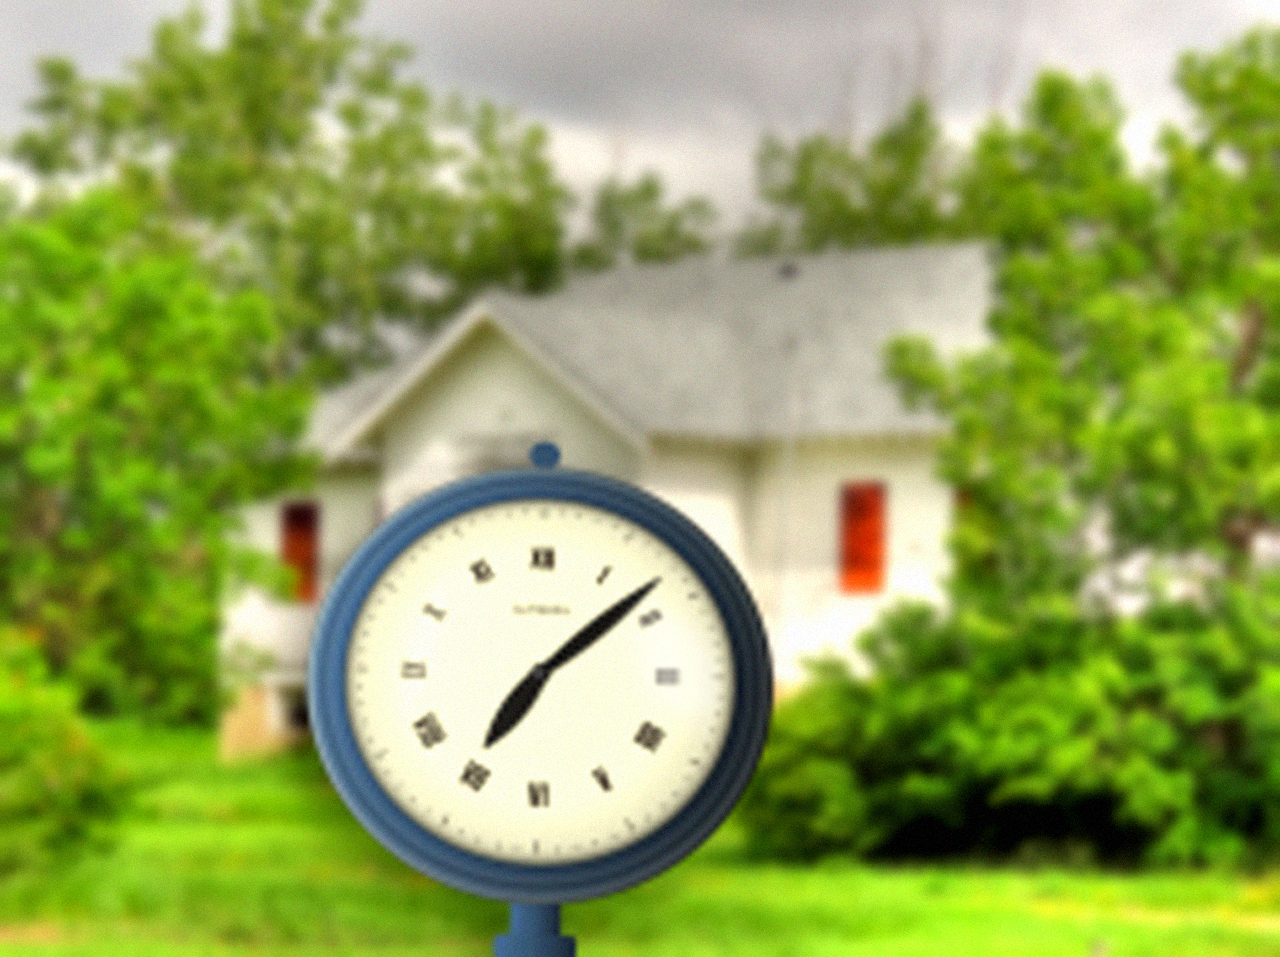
7,08
